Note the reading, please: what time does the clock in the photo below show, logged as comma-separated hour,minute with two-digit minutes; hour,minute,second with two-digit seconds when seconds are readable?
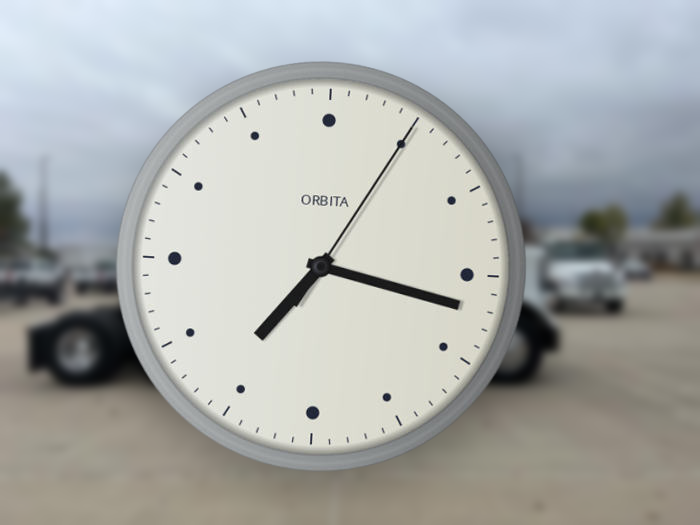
7,17,05
